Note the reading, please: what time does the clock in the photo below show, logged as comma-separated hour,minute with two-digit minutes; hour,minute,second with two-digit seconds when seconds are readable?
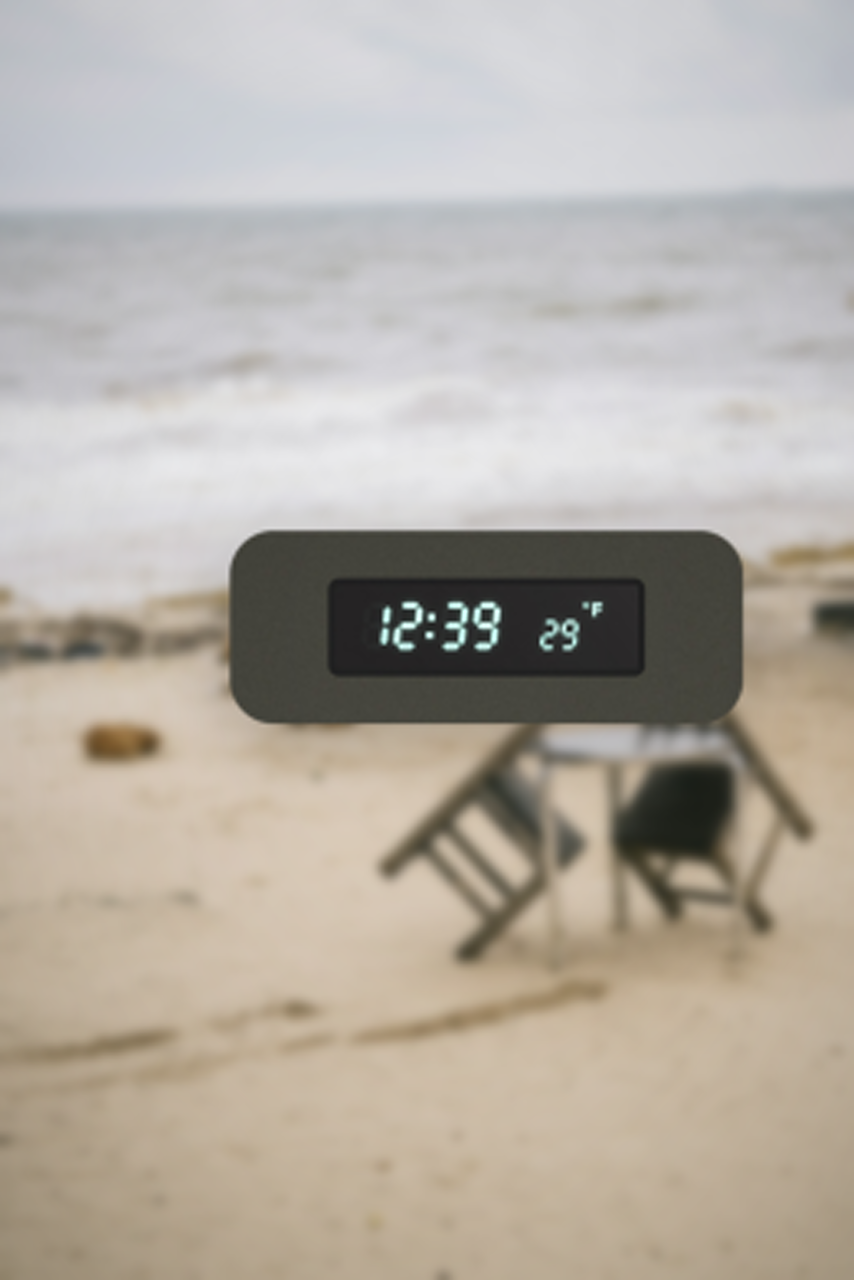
12,39
